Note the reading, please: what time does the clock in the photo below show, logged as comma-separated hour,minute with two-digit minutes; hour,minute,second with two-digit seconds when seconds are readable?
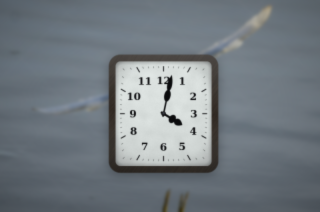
4,02
